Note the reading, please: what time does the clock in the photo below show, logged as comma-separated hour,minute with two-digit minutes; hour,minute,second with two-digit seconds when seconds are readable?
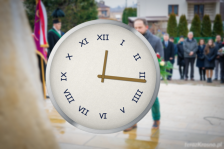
12,16
